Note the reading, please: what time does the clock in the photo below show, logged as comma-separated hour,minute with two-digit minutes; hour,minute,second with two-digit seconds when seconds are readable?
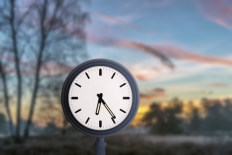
6,24
